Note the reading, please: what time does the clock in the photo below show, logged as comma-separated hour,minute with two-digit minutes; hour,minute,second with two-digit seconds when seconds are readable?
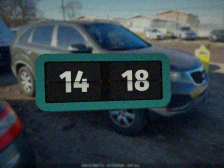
14,18
